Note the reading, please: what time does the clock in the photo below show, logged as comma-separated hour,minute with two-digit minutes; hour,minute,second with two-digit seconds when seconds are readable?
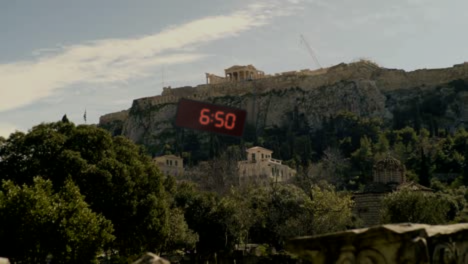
6,50
